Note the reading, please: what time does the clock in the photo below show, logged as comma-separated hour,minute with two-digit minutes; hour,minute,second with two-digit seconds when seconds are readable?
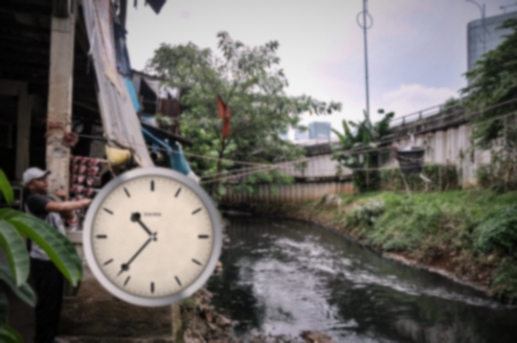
10,37
